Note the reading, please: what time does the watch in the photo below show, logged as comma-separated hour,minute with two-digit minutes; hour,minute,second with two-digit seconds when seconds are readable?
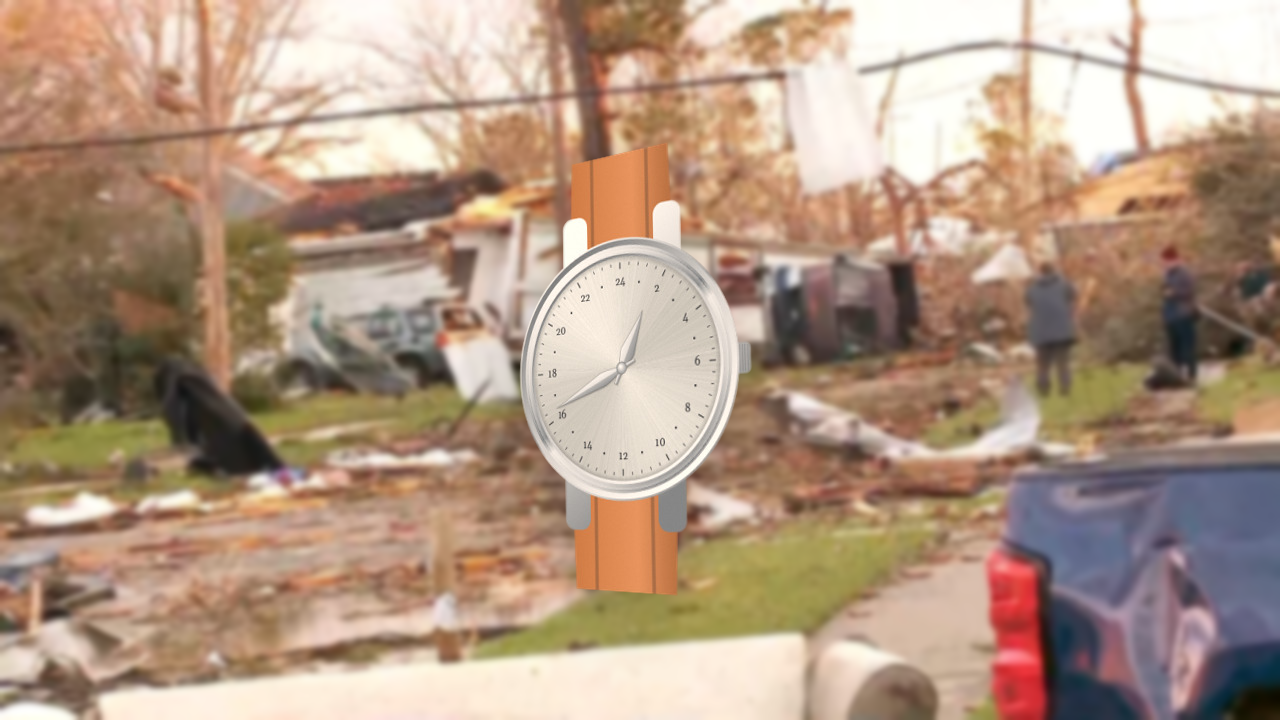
1,41
